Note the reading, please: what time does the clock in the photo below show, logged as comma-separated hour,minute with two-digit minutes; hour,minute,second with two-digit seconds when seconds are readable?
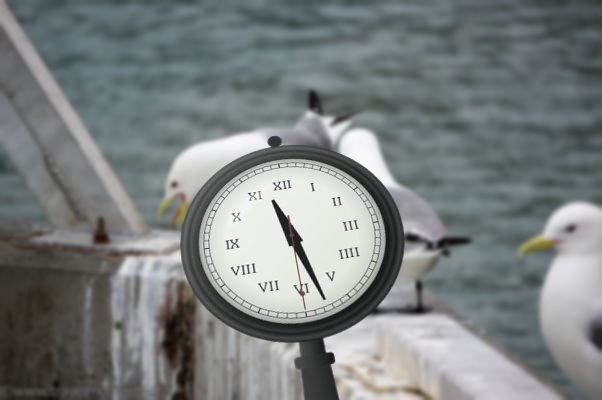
11,27,30
